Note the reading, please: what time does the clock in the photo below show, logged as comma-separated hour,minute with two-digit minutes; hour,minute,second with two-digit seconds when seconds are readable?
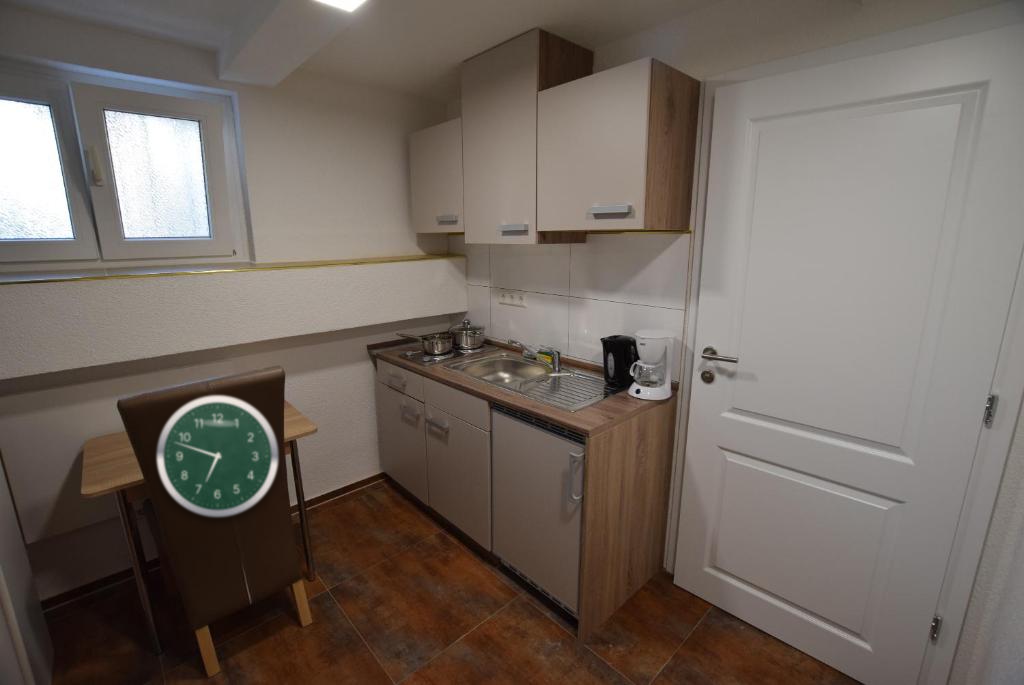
6,48
